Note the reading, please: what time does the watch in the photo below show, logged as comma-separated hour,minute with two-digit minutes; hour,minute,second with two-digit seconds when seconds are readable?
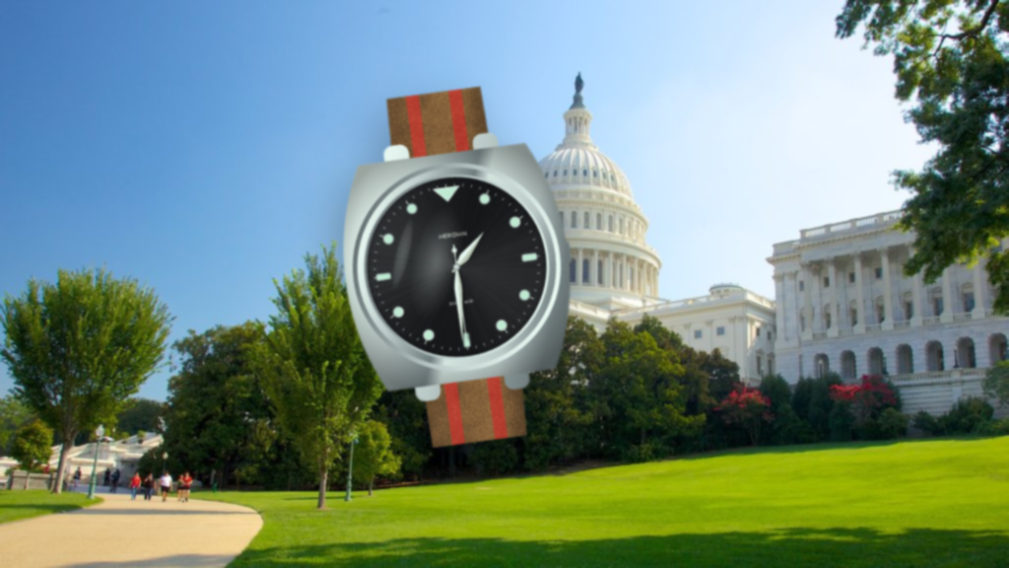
1,30,30
